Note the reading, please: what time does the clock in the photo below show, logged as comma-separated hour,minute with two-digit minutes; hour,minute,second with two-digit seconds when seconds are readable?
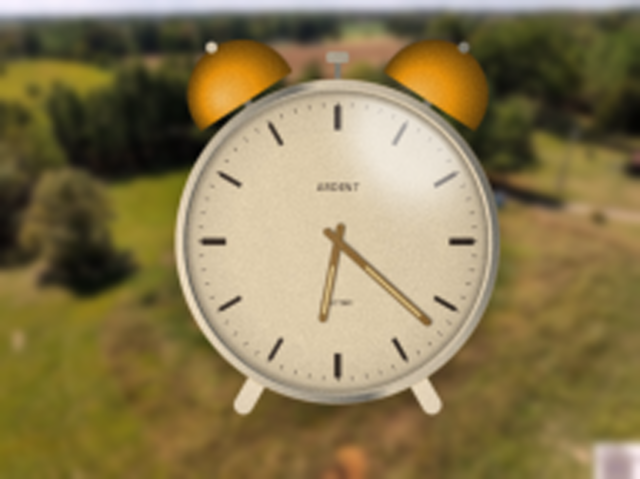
6,22
